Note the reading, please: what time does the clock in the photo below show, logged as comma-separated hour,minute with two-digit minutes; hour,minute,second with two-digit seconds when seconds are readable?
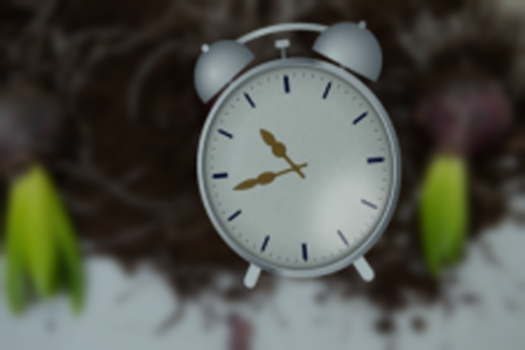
10,43
